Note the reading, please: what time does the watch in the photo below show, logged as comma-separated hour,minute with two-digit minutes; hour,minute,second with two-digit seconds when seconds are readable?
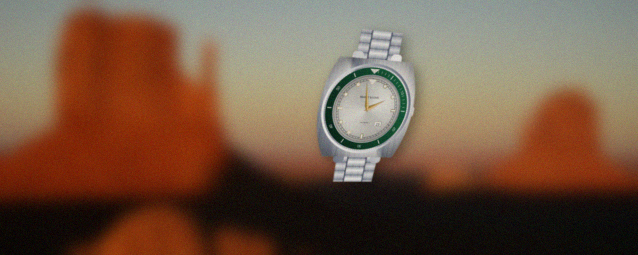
1,58
